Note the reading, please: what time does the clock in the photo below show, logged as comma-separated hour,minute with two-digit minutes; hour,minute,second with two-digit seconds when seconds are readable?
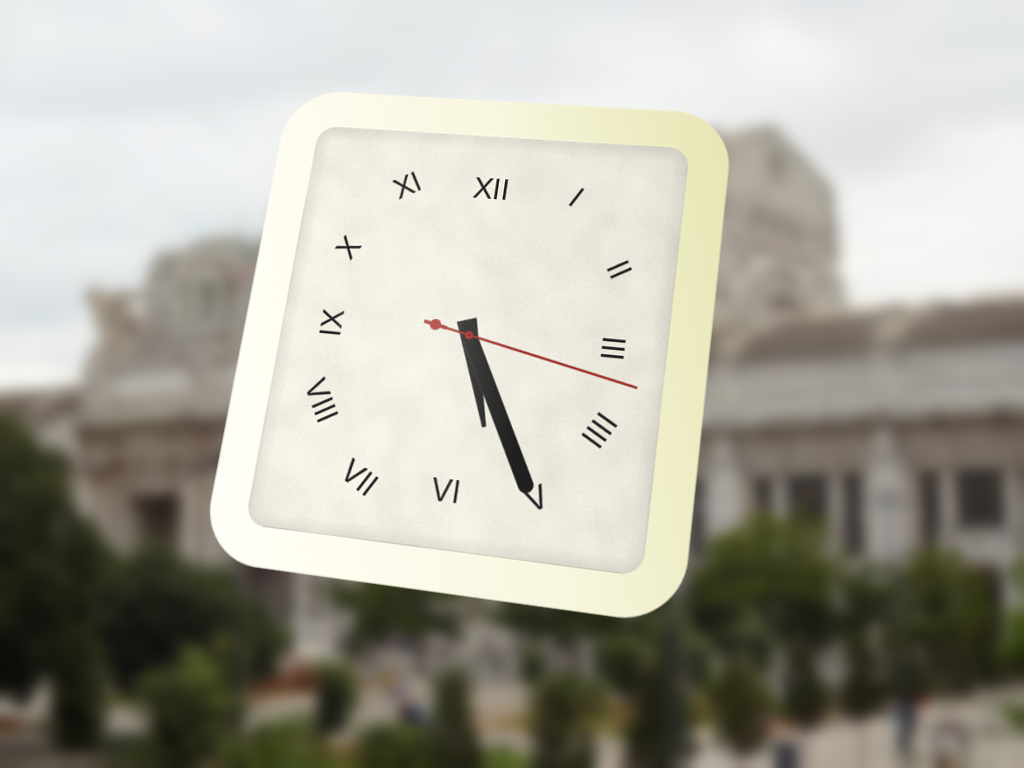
5,25,17
